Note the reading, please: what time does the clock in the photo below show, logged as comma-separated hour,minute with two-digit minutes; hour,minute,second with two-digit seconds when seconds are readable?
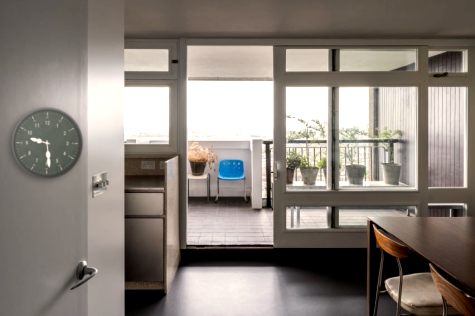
9,29
